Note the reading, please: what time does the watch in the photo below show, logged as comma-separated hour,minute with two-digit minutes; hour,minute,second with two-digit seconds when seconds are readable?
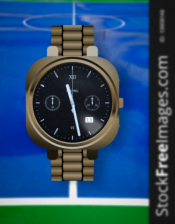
11,28
